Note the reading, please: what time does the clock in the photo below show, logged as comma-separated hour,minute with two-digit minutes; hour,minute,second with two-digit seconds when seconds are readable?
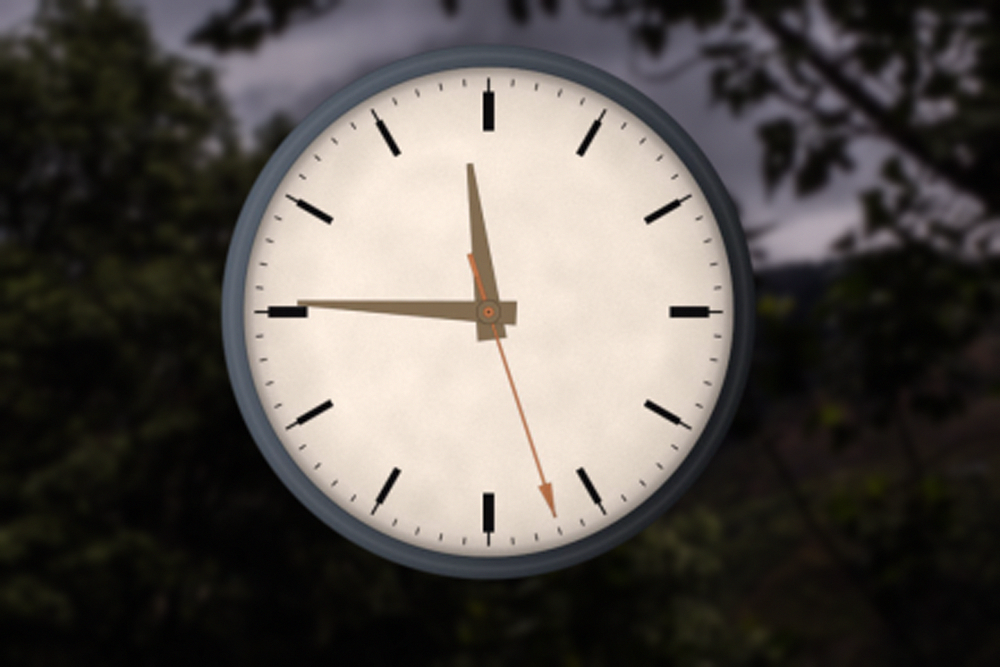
11,45,27
